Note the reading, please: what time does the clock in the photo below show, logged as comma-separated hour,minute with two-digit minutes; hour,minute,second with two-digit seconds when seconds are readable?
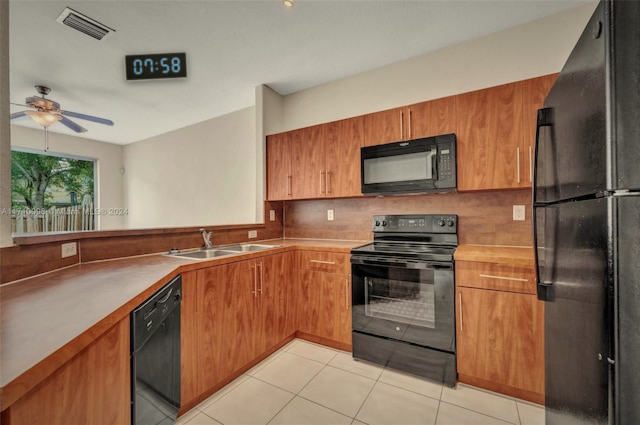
7,58
